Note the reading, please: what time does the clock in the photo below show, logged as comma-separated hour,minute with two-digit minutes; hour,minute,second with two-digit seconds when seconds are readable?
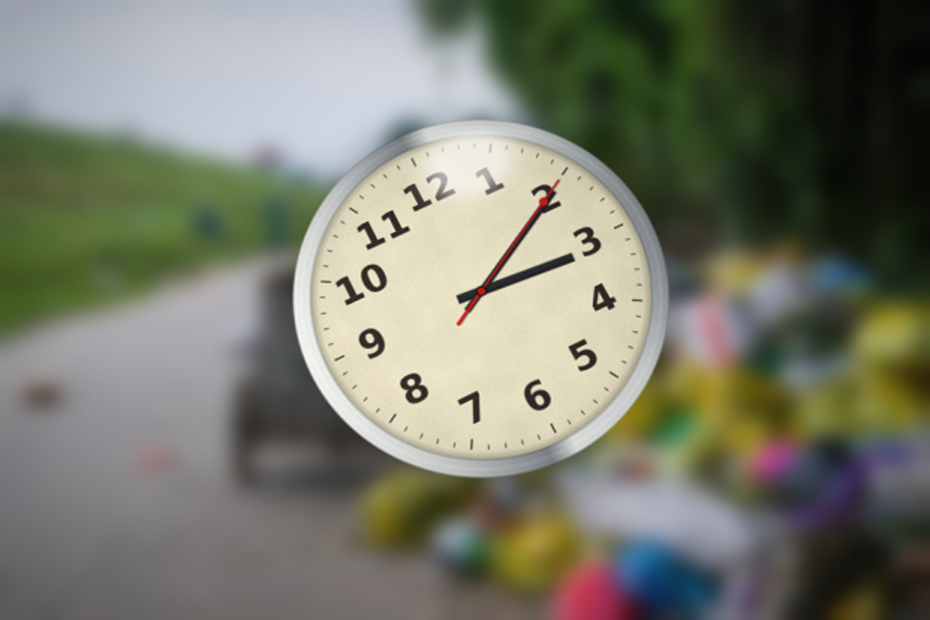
3,10,10
